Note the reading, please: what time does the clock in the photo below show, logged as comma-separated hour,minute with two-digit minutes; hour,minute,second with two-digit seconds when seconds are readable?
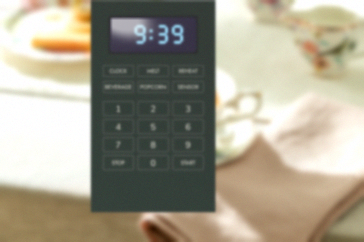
9,39
